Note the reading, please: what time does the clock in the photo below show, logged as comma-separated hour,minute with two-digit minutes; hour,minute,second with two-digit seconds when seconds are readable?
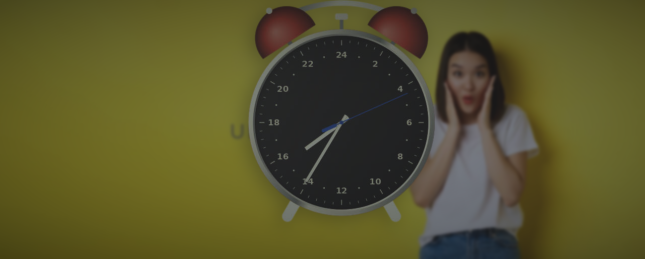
15,35,11
